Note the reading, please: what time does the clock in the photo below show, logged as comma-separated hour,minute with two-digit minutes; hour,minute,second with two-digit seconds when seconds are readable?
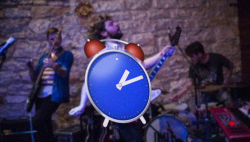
1,12
